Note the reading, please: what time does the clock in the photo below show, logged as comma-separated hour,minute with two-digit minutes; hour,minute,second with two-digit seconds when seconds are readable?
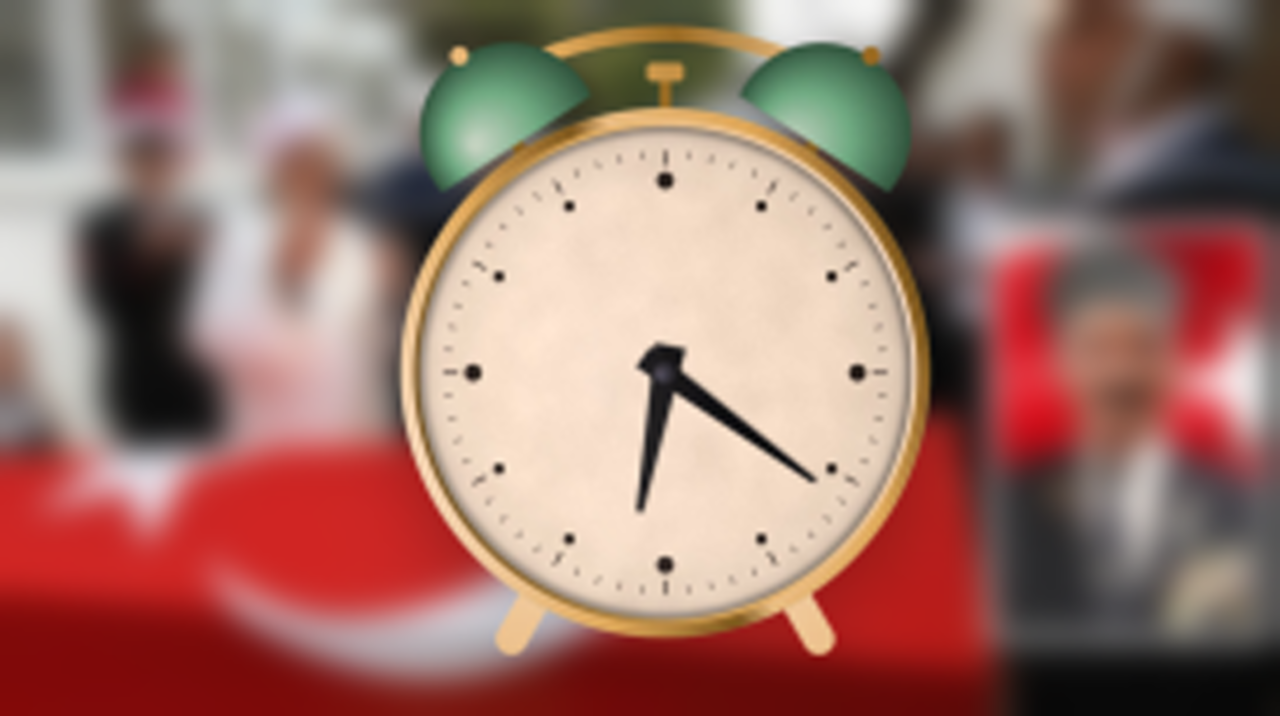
6,21
